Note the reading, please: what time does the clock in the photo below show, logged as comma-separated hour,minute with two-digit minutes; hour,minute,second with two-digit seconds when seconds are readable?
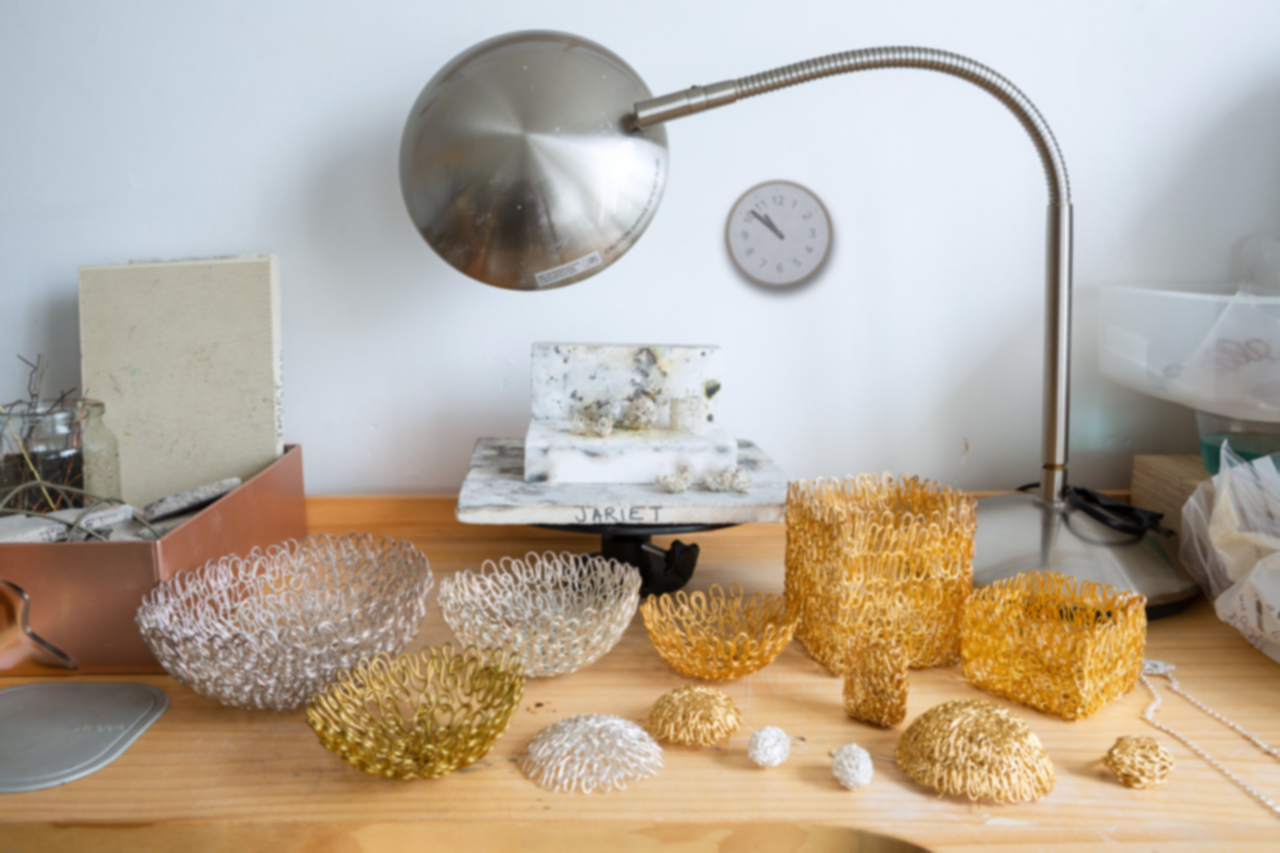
10,52
